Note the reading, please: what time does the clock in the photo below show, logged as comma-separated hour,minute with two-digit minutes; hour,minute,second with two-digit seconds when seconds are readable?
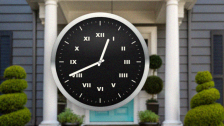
12,41
